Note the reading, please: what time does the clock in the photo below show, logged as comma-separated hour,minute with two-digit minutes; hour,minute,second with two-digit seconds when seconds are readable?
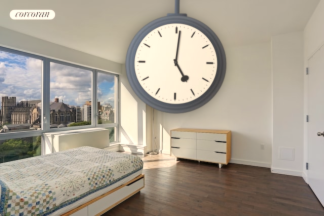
5,01
